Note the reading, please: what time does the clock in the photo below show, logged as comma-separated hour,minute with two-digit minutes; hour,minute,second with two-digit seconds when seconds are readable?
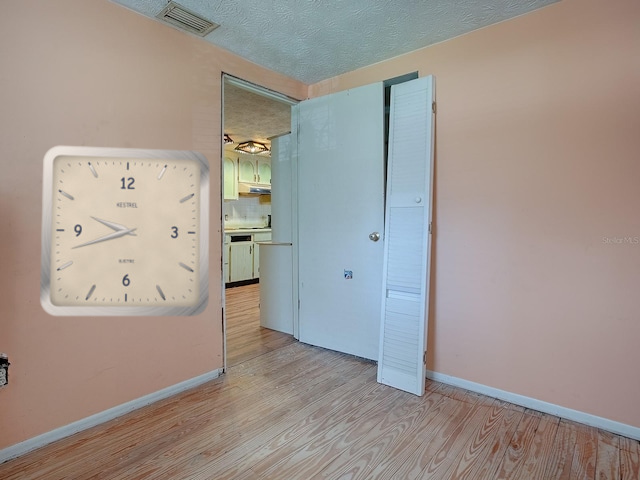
9,42
